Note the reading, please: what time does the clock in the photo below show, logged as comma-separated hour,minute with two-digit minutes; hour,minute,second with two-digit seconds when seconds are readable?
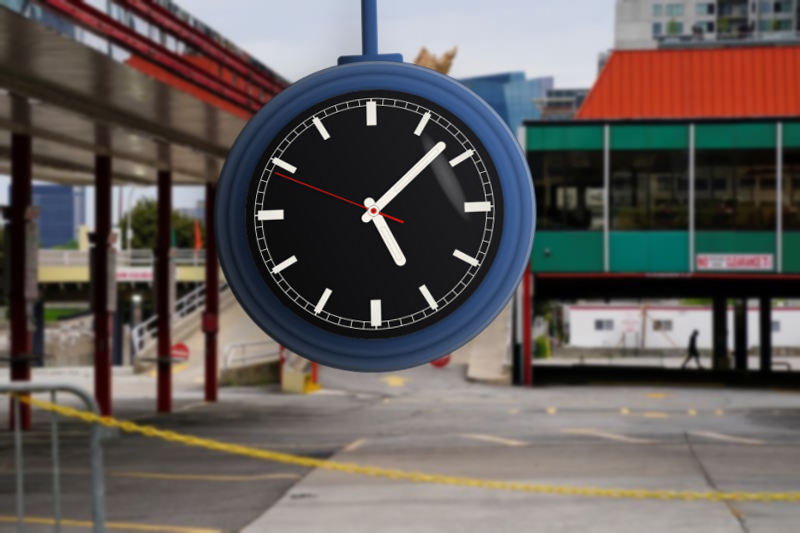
5,07,49
